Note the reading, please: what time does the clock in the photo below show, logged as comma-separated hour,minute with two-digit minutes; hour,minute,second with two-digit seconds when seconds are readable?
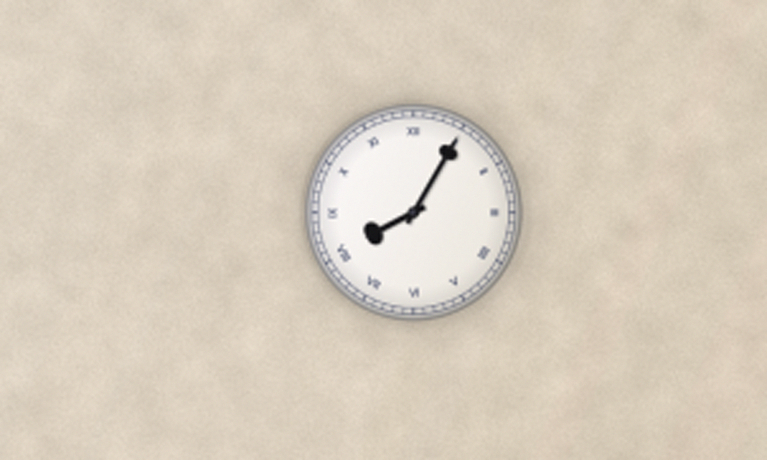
8,05
